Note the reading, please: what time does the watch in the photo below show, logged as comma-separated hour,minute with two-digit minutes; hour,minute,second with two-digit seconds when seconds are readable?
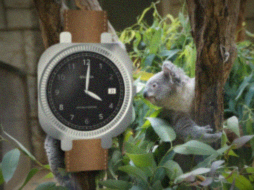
4,01
